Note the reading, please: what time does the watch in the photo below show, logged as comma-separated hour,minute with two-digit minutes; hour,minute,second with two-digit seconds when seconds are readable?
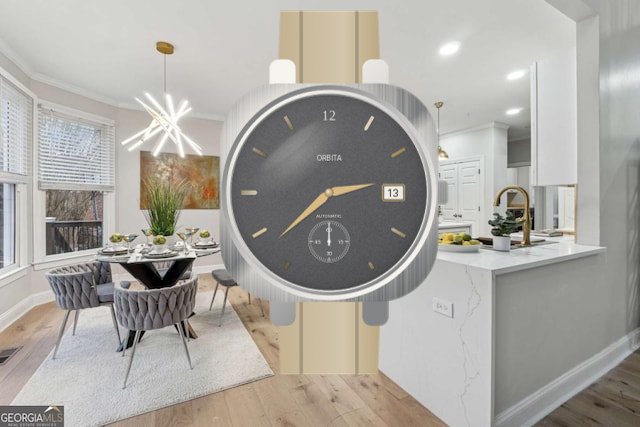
2,38
